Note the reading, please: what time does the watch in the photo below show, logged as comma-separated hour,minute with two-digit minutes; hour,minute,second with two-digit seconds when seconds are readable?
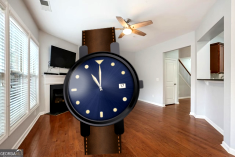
11,00
